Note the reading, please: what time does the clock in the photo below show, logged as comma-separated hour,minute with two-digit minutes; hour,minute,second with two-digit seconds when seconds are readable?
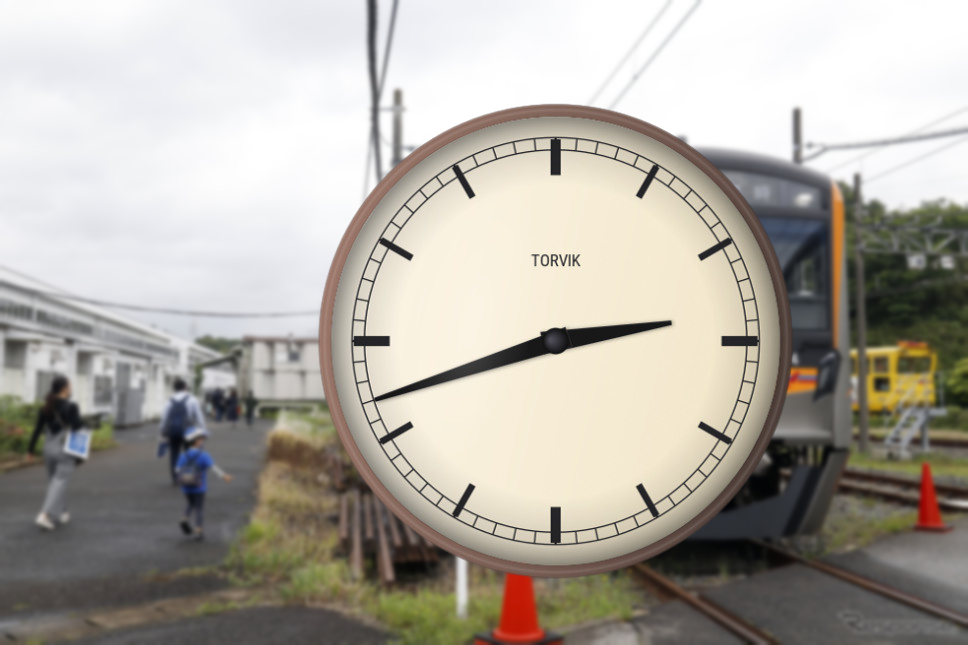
2,42
